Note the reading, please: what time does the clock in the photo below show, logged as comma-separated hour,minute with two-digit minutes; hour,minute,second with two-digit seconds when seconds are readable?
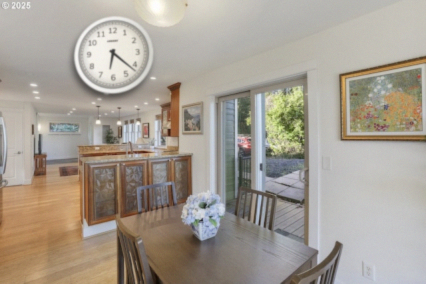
6,22
